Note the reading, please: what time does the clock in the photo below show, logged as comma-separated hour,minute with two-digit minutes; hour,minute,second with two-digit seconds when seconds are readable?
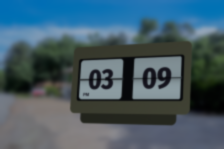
3,09
